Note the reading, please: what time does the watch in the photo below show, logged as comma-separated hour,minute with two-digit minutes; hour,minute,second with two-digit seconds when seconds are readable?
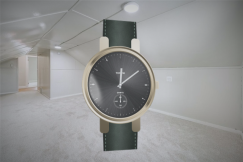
12,09
